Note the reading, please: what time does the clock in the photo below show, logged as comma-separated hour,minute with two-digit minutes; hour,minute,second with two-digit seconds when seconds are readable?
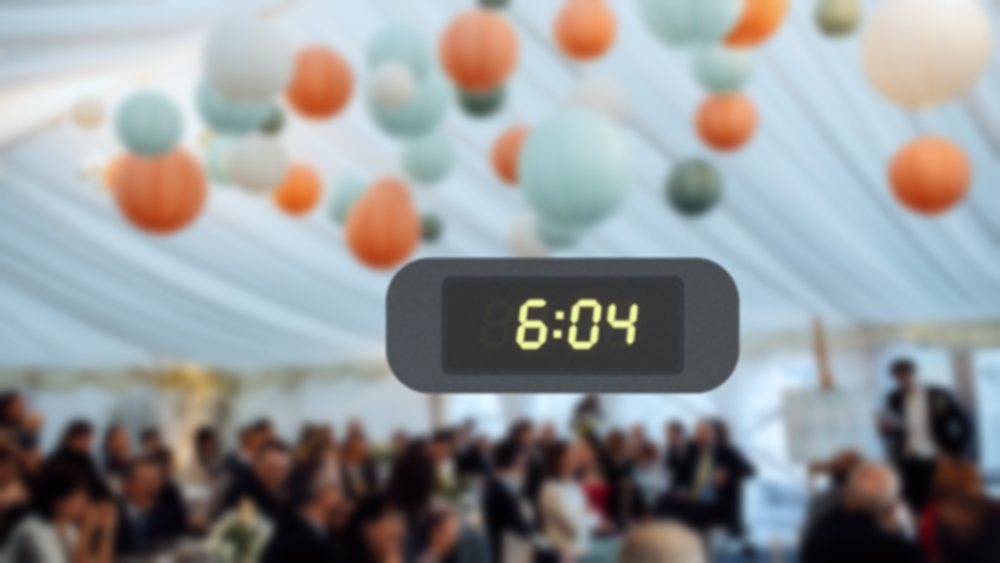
6,04
